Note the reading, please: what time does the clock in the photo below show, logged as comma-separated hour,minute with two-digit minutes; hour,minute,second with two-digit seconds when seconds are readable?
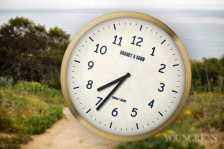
7,34
